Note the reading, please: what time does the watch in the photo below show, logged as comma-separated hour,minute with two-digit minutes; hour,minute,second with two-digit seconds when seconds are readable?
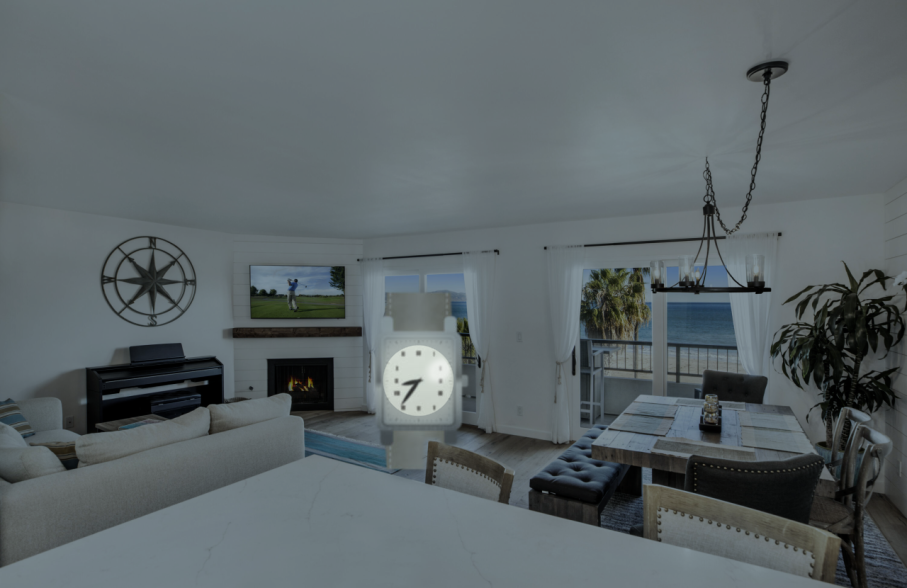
8,36
